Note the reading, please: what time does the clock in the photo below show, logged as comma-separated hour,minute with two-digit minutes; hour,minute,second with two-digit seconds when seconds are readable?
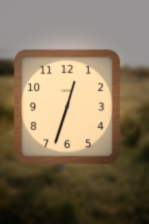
12,33
